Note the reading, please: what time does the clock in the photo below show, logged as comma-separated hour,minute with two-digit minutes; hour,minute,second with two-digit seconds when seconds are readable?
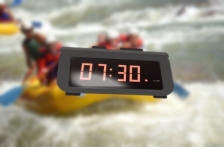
7,30
